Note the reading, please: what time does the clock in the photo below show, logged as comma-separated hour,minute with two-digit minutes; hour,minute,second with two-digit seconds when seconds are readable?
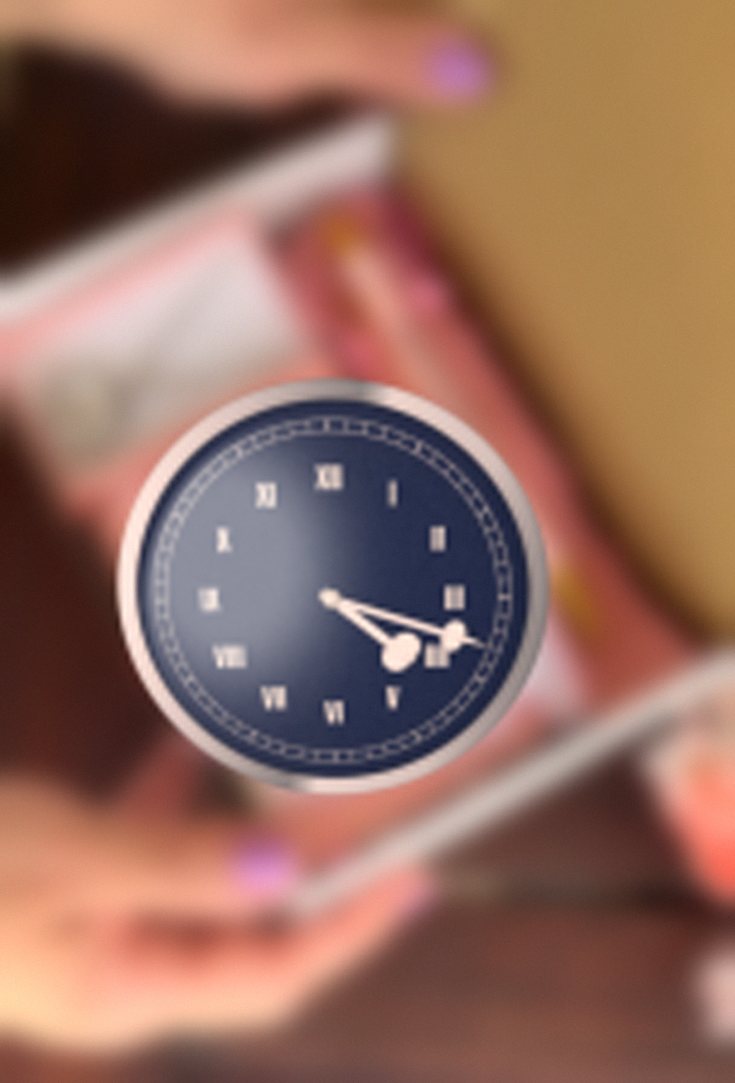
4,18
